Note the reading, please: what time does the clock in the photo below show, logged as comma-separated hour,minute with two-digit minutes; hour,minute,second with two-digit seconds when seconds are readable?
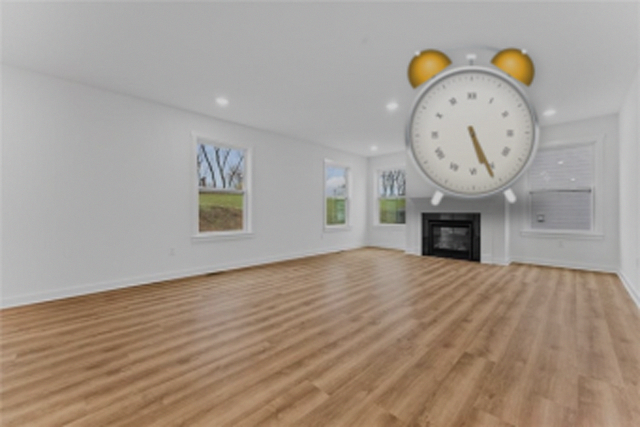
5,26
